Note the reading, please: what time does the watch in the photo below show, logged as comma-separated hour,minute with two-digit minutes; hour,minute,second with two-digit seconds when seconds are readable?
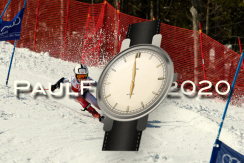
5,59
